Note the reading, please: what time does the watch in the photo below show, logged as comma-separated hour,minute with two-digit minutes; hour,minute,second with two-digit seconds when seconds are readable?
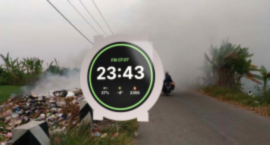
23,43
